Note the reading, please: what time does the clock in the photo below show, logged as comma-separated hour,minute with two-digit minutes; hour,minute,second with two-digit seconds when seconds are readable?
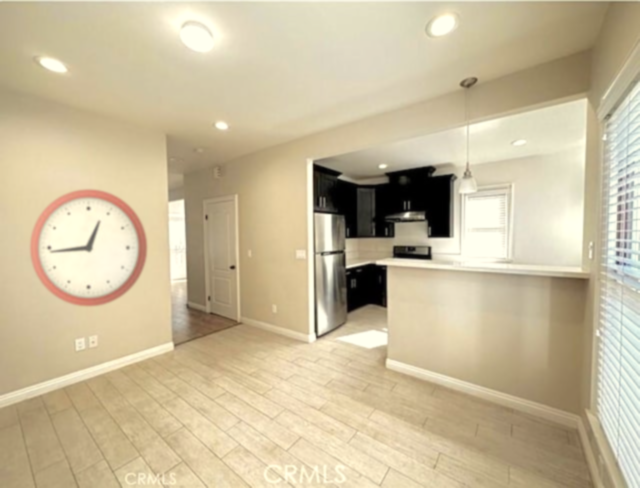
12,44
